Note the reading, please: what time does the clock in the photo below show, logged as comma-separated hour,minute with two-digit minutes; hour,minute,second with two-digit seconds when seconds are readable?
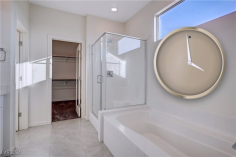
3,59
